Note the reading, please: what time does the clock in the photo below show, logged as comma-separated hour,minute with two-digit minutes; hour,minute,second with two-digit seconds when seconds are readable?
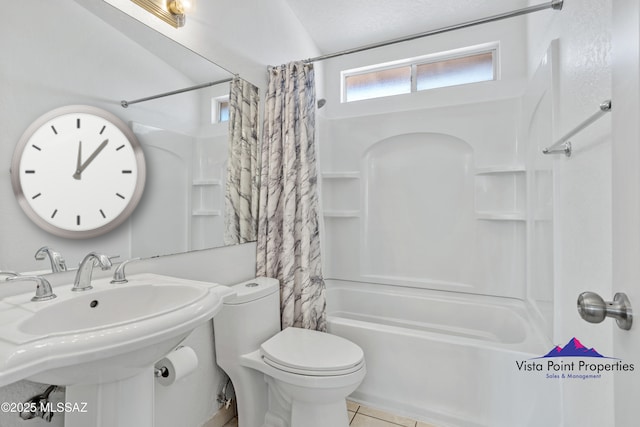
12,07
